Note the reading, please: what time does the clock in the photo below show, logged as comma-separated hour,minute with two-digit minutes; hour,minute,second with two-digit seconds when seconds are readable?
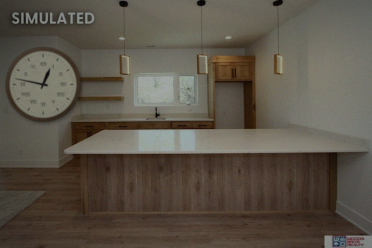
12,47
